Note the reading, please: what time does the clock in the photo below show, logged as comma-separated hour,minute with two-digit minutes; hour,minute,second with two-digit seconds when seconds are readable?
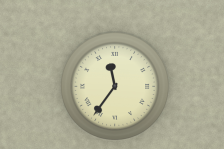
11,36
